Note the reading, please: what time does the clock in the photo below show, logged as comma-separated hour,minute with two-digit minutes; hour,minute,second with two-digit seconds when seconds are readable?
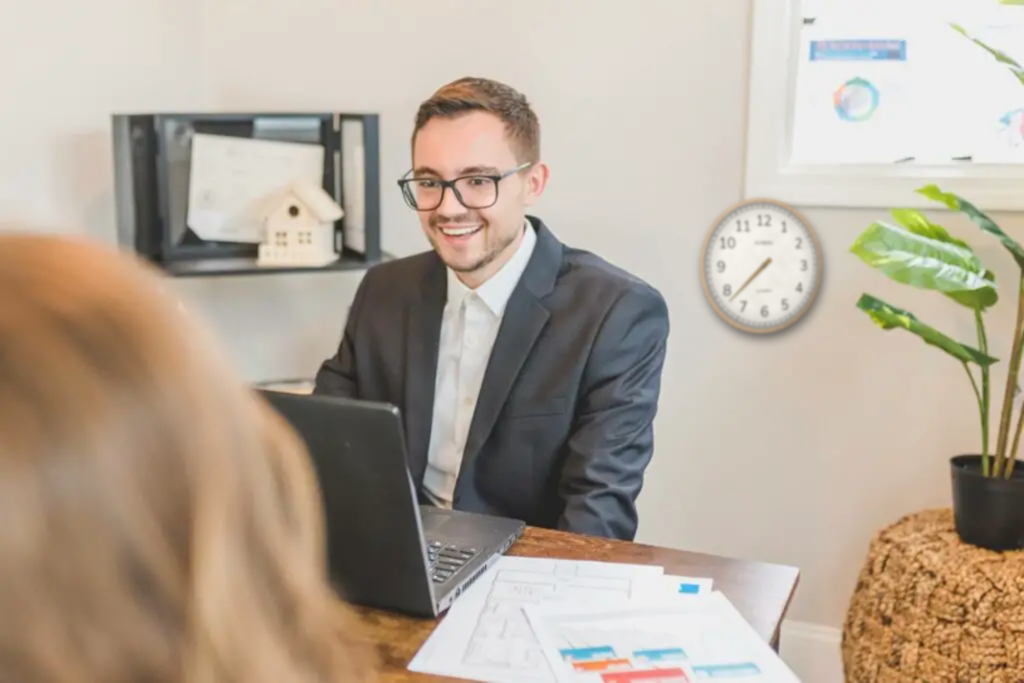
7,38
